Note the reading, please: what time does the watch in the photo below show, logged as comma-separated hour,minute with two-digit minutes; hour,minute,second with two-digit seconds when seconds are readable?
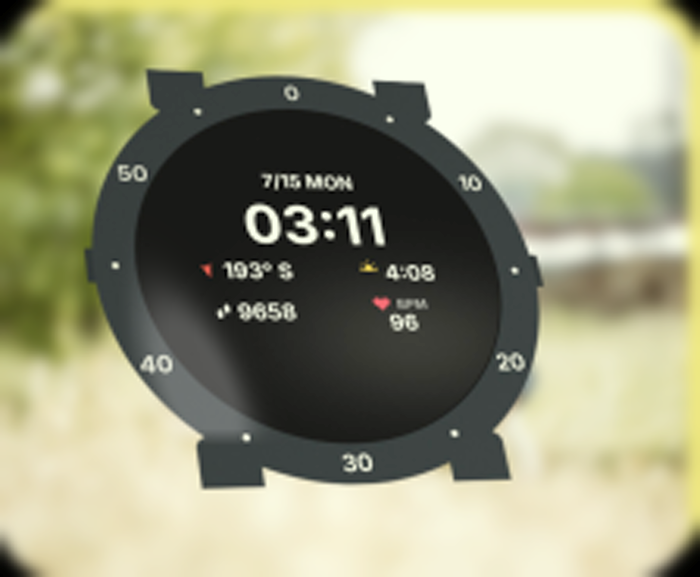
3,11
